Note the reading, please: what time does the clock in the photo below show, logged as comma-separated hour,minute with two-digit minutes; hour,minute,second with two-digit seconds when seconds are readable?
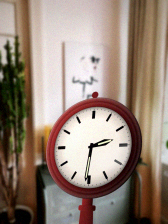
2,31
